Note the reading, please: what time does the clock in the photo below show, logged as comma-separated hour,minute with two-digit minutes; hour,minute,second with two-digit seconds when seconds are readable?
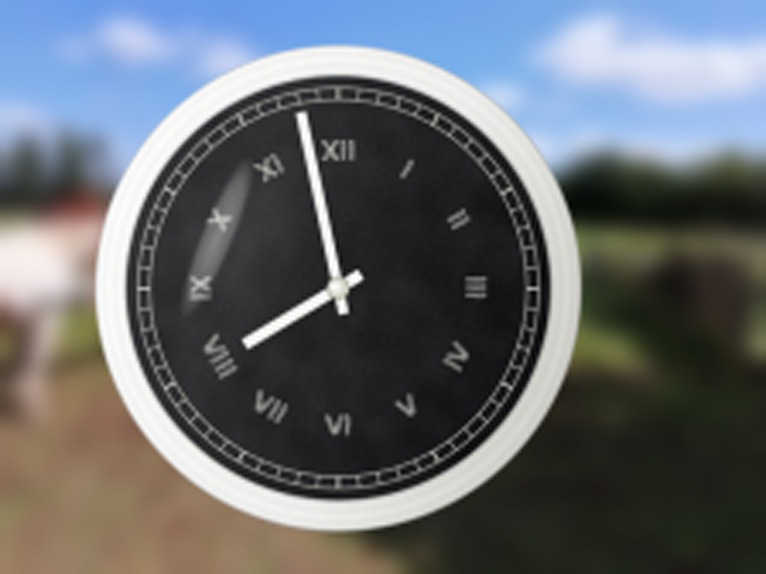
7,58
